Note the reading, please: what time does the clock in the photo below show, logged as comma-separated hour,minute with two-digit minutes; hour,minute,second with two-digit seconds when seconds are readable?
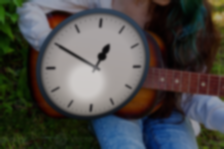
12,50
